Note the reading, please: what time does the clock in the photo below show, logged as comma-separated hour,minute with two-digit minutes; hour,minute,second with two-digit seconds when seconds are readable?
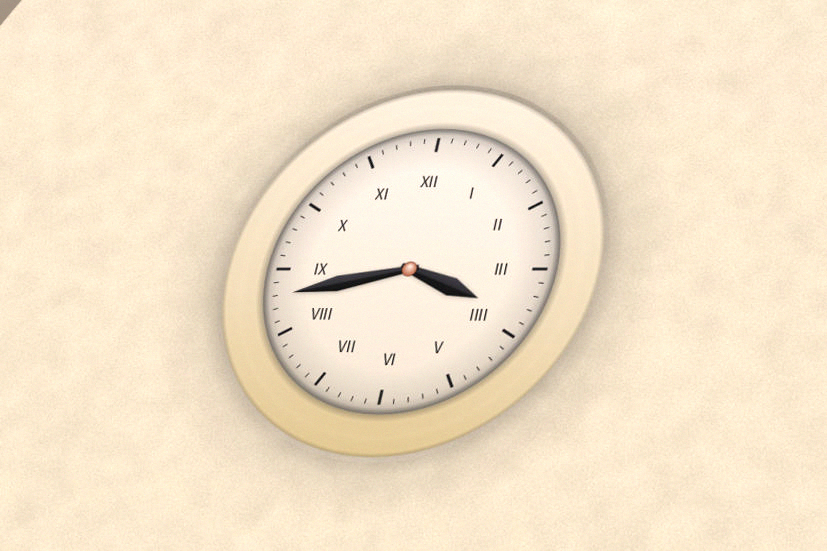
3,43
